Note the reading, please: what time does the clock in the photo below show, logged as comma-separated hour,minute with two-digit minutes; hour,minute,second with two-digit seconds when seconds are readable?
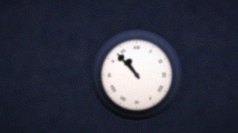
10,53
